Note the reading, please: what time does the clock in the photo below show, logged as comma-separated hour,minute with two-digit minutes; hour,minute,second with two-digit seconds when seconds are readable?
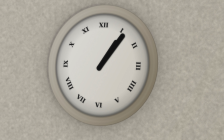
1,06
